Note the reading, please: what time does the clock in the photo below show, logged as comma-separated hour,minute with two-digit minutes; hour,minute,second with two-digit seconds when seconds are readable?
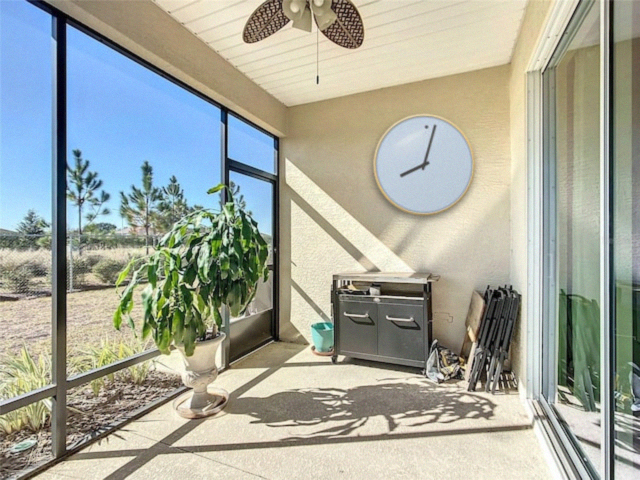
8,02
